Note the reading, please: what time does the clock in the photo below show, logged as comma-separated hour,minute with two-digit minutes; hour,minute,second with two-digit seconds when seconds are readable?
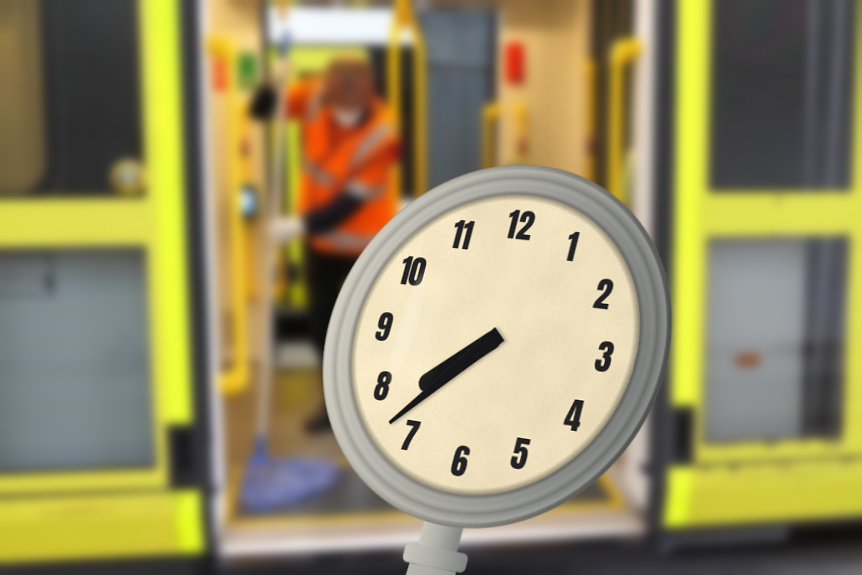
7,37
